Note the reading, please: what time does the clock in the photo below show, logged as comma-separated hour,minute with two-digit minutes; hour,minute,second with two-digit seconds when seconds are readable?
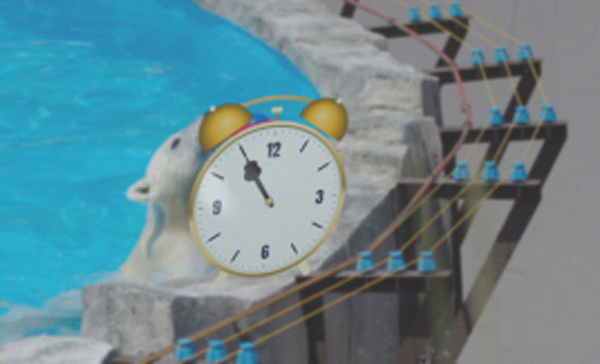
10,55
